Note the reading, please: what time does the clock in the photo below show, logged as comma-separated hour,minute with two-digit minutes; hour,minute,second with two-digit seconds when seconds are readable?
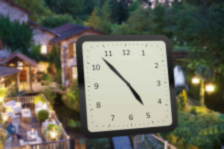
4,53
